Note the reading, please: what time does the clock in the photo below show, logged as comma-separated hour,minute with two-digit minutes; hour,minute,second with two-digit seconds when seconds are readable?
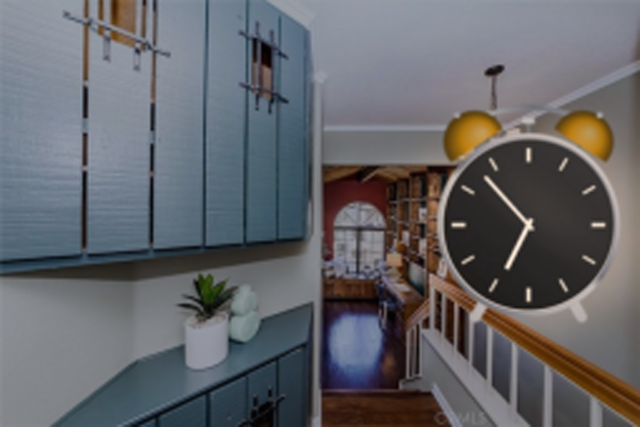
6,53
